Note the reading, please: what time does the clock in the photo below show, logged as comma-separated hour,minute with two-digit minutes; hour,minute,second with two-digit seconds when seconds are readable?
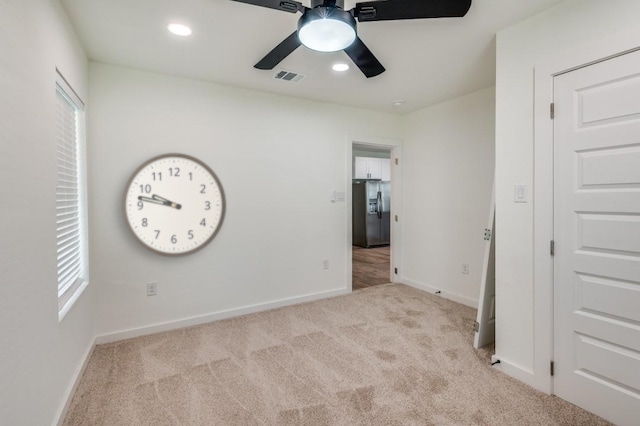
9,47
